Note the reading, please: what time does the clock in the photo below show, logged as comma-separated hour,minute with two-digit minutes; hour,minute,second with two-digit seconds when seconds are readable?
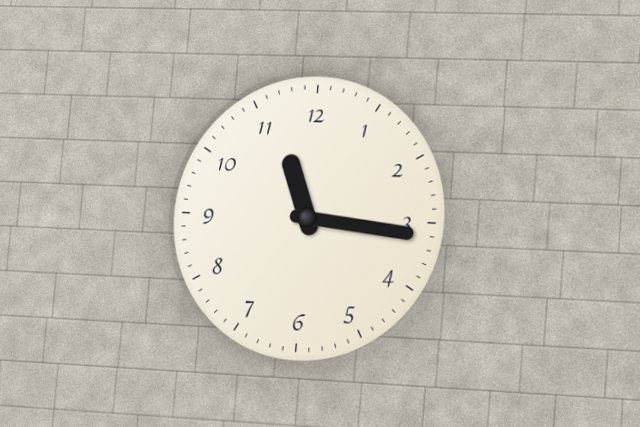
11,16
